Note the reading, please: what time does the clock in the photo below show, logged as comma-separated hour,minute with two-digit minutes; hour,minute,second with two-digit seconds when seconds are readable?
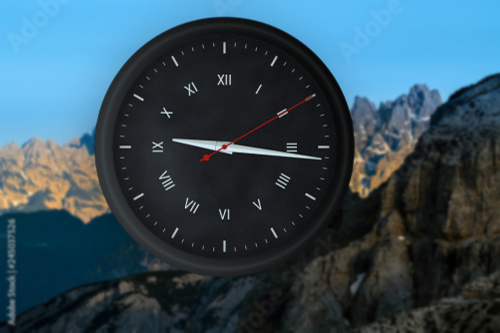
9,16,10
